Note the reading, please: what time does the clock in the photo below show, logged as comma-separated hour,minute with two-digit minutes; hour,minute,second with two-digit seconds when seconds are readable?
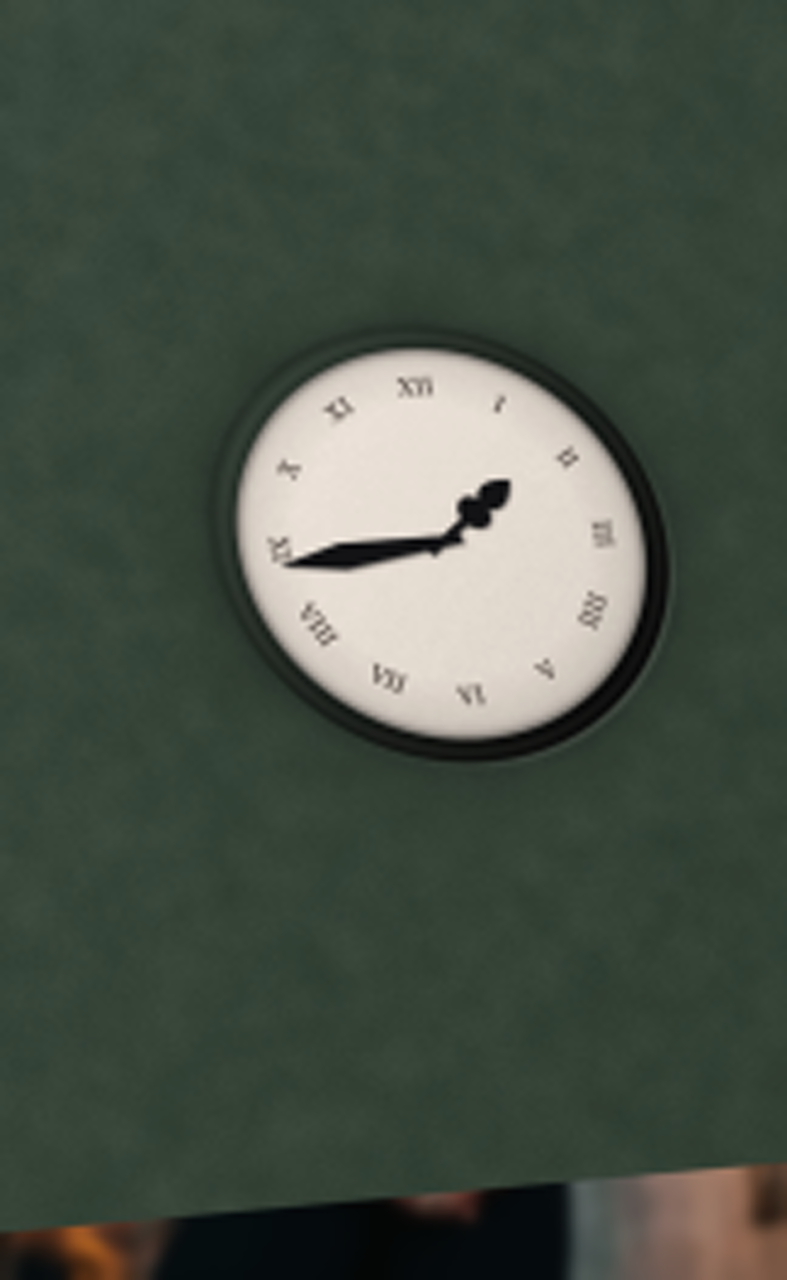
1,44
